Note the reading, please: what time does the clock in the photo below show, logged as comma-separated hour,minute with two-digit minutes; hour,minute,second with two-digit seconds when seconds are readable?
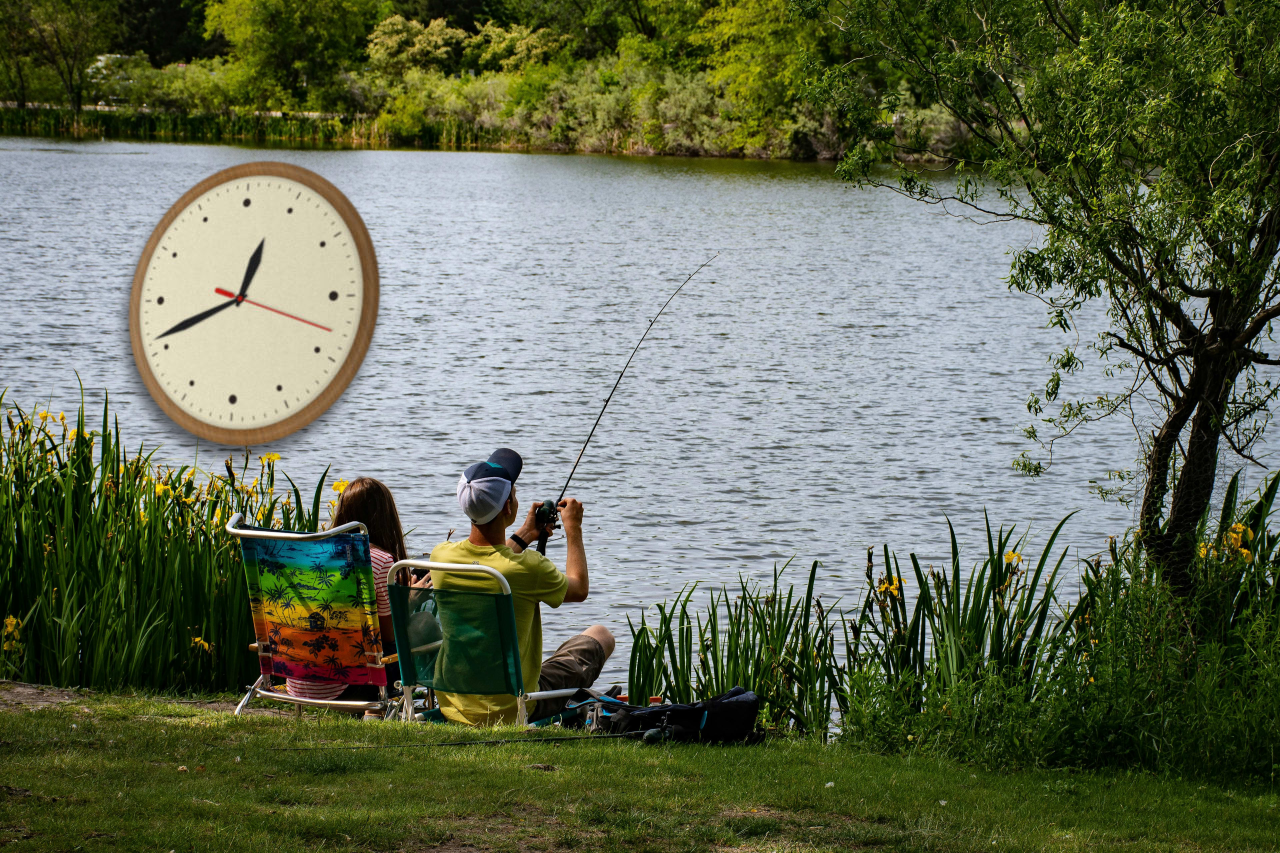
12,41,18
